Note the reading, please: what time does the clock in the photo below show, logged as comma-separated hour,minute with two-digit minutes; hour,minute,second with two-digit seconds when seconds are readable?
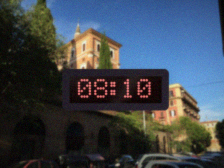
8,10
